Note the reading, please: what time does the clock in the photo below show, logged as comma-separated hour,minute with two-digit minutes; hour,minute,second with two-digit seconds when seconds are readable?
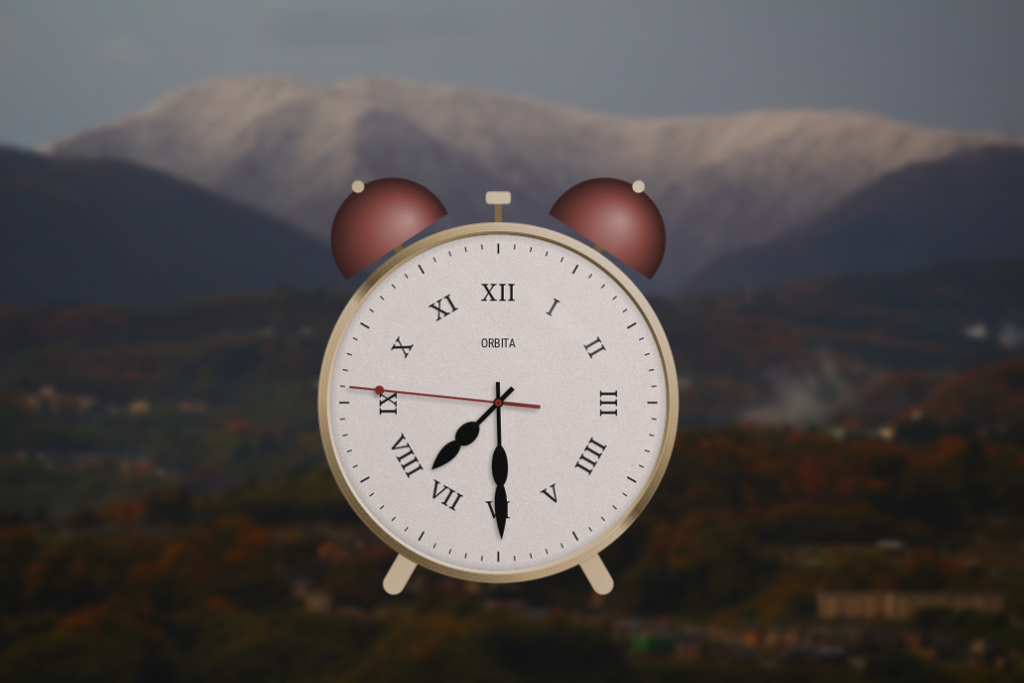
7,29,46
